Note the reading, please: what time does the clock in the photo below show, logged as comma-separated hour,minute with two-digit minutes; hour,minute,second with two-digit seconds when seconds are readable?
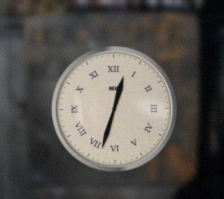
12,33
